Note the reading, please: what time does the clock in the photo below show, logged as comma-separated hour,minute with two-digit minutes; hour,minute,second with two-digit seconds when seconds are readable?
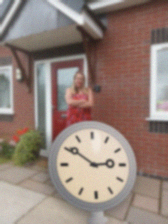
2,51
